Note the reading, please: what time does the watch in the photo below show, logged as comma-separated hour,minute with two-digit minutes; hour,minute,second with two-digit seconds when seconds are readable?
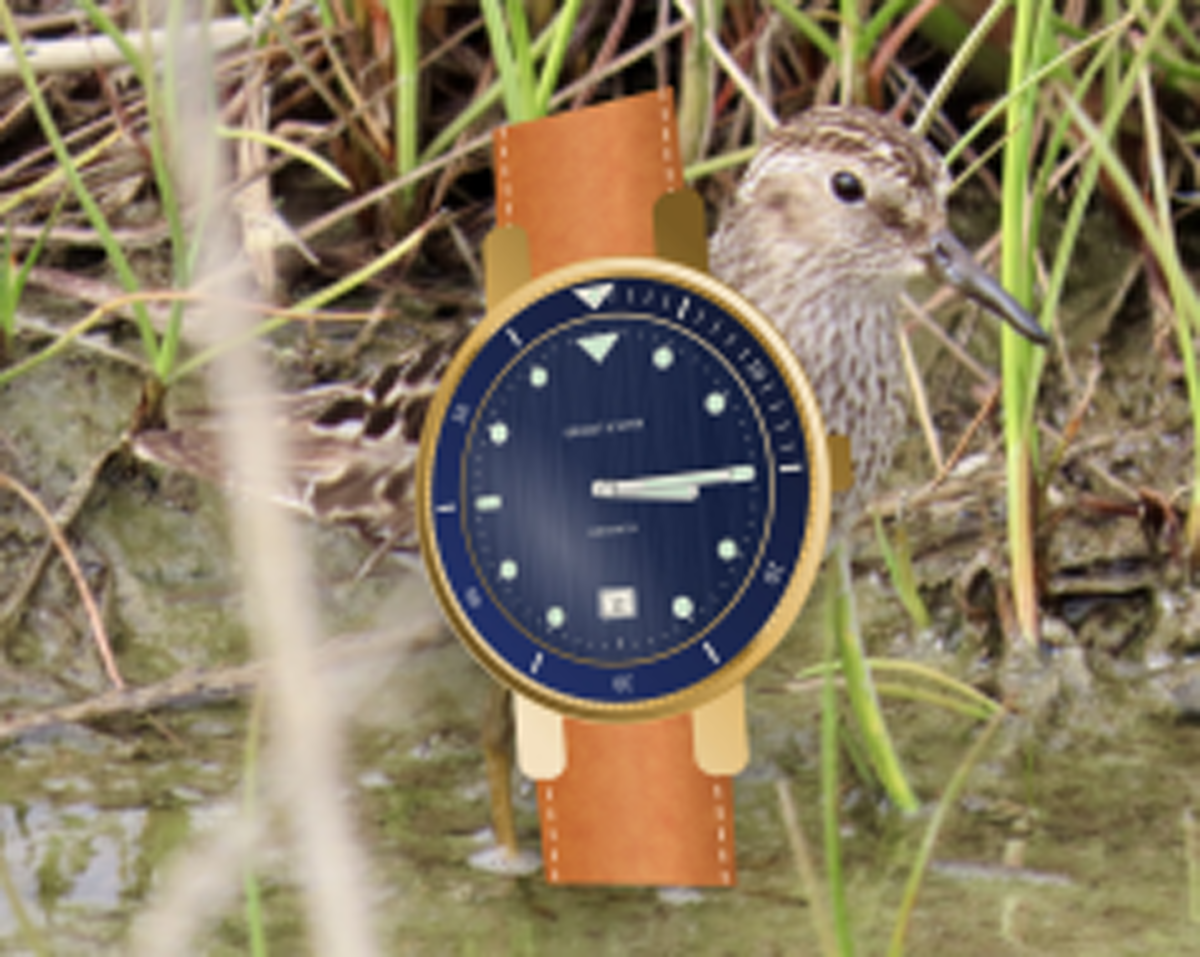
3,15
